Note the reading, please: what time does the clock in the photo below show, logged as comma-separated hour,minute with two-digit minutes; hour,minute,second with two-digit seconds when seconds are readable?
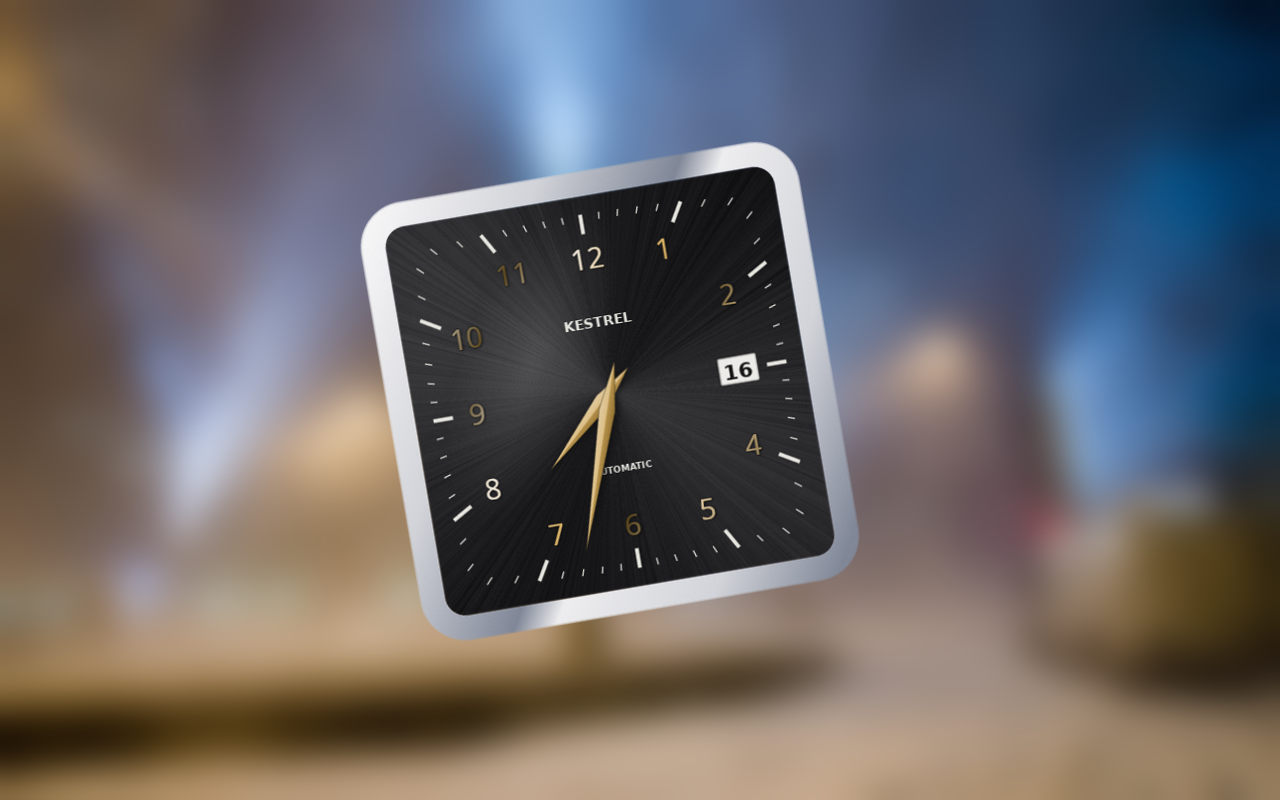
7,33
